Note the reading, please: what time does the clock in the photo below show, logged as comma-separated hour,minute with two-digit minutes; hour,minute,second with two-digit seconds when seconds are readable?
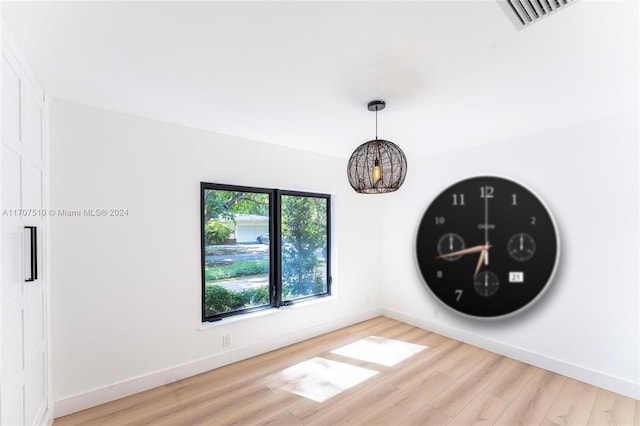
6,43
